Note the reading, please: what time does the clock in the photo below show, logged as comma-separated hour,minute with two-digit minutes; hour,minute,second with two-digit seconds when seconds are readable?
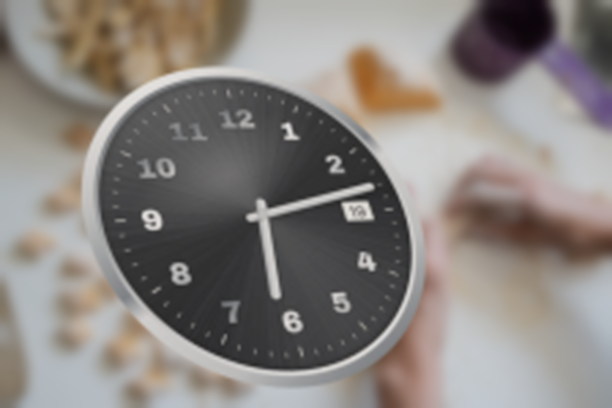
6,13
